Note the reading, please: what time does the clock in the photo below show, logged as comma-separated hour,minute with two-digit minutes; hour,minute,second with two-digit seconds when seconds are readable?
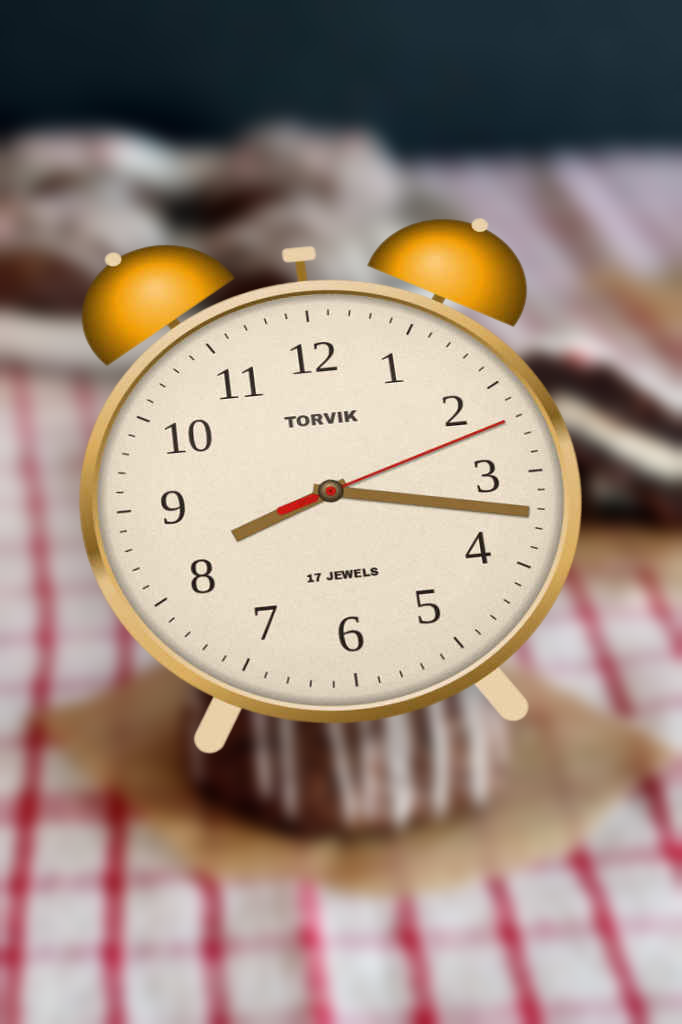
8,17,12
